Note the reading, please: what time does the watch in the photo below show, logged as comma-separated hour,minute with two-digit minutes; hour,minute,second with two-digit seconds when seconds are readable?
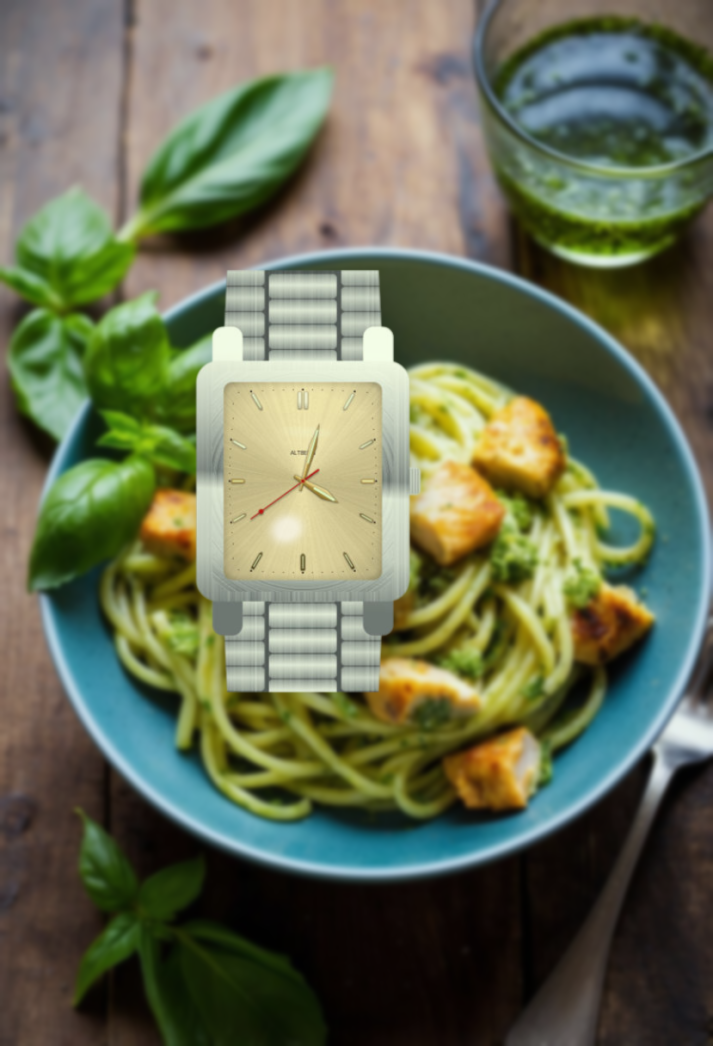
4,02,39
